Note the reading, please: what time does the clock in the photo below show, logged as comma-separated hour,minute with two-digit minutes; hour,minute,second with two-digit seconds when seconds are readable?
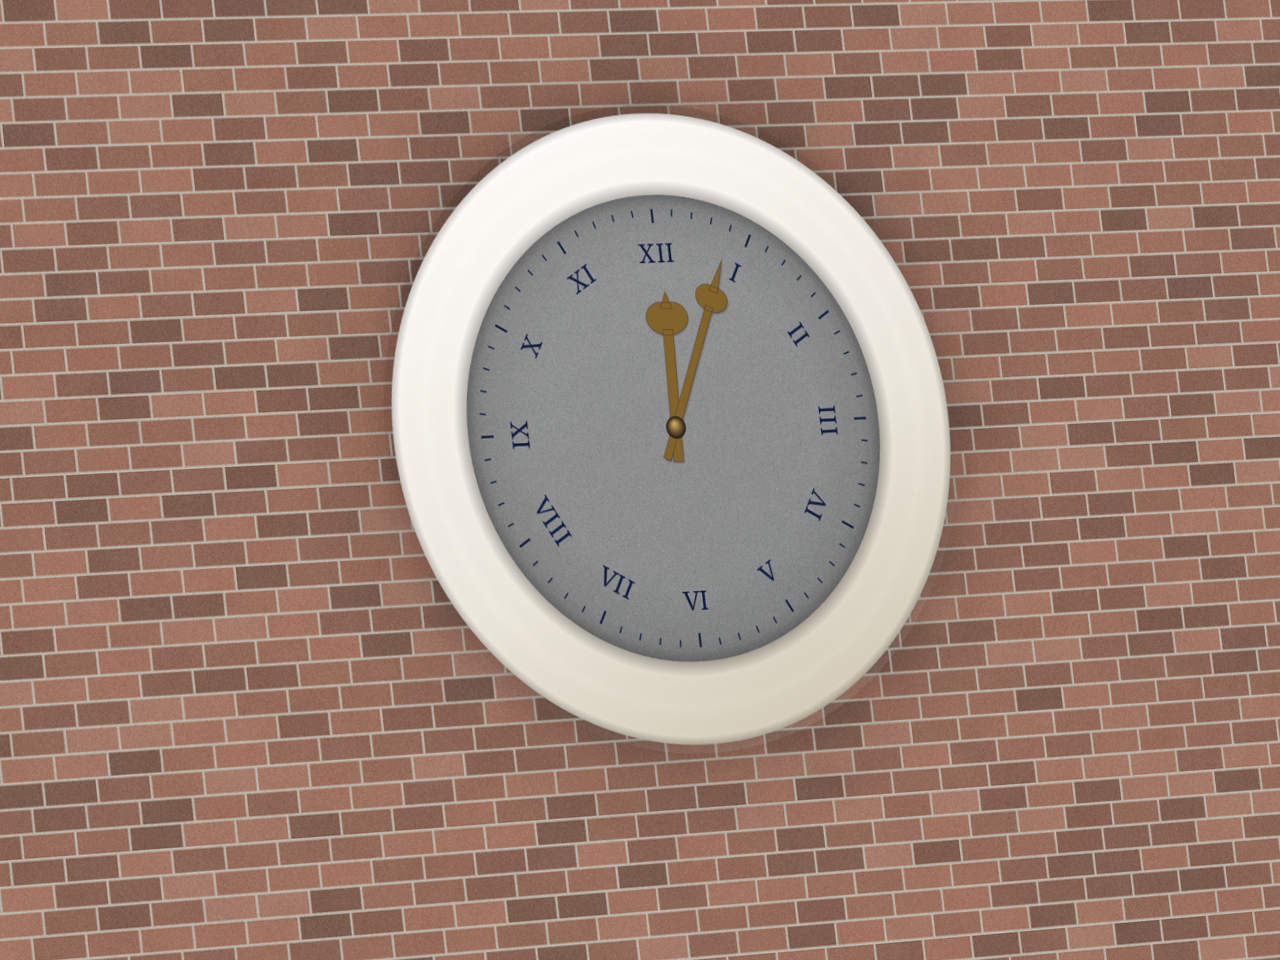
12,04
